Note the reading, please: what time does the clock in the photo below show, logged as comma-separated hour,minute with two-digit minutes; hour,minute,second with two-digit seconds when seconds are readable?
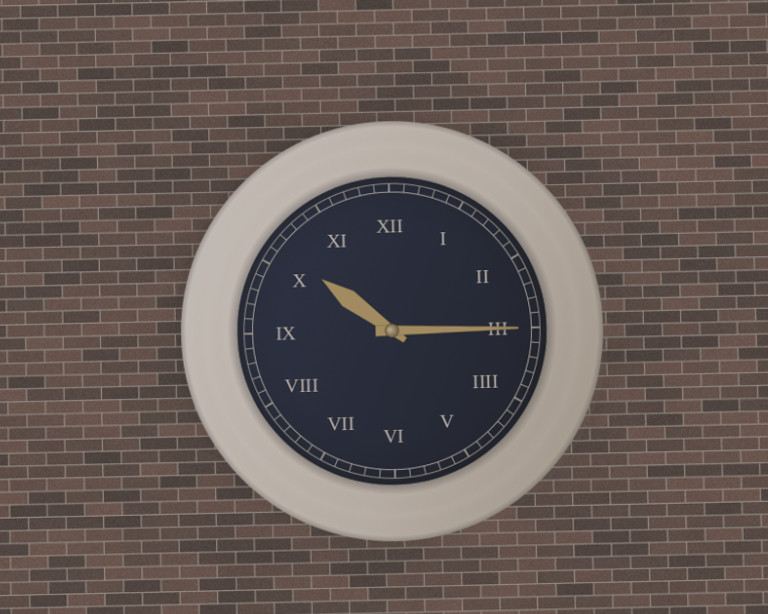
10,15
